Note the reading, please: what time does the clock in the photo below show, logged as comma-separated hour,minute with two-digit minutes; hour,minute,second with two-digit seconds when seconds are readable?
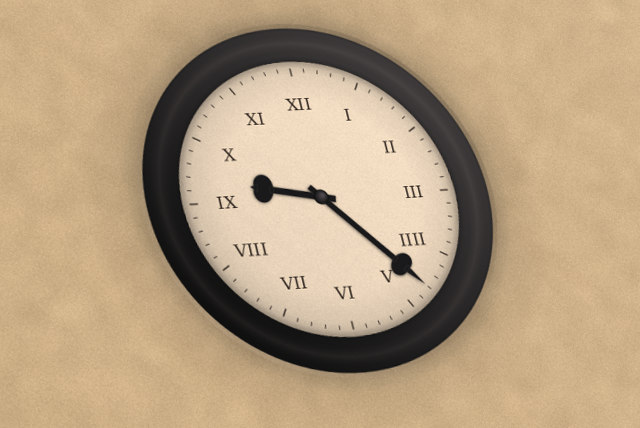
9,23
